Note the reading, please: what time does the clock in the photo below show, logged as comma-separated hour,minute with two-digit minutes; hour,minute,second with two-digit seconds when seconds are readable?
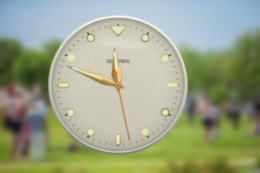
11,48,28
